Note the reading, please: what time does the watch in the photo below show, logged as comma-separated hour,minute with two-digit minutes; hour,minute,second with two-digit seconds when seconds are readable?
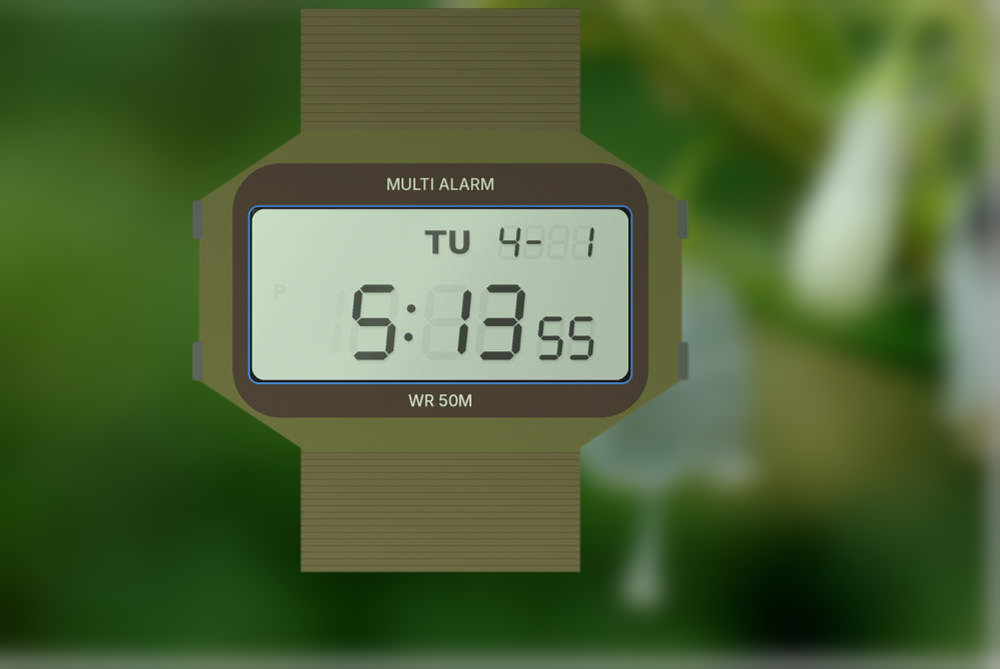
5,13,55
